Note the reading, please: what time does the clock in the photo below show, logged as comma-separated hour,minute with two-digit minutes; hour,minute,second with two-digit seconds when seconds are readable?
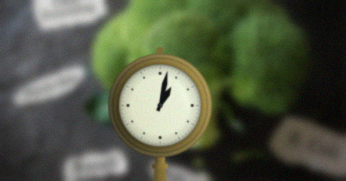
1,02
